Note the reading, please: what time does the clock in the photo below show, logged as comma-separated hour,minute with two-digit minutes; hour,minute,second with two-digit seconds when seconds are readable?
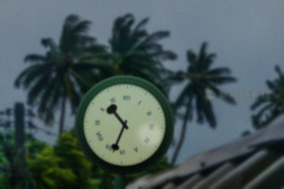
10,33
